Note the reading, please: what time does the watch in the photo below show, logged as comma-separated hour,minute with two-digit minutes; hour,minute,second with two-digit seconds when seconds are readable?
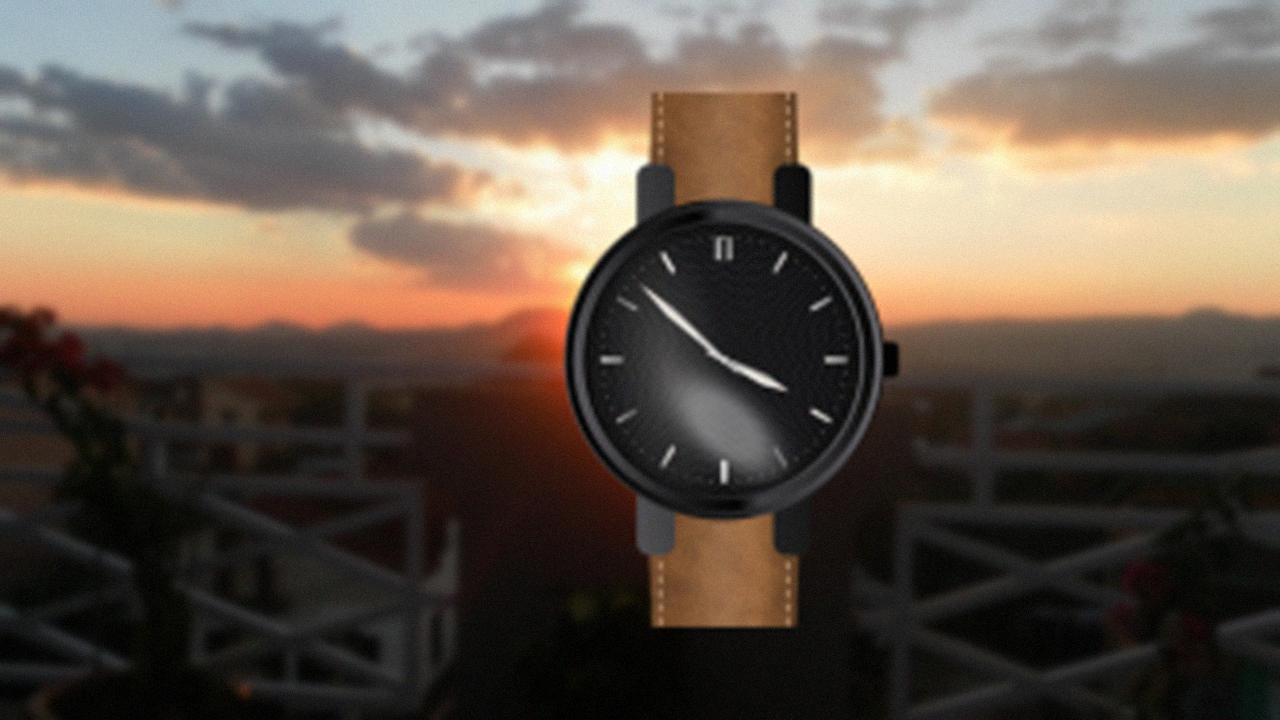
3,52
